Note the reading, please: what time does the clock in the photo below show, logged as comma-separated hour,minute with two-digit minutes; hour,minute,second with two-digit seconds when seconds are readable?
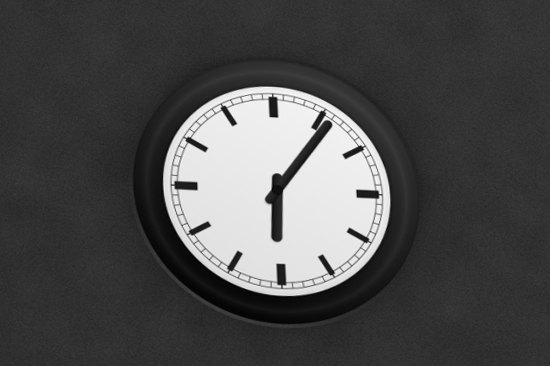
6,06
